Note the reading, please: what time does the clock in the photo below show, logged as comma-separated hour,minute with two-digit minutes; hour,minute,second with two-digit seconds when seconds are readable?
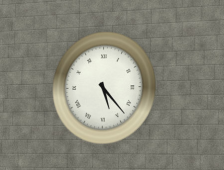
5,23
